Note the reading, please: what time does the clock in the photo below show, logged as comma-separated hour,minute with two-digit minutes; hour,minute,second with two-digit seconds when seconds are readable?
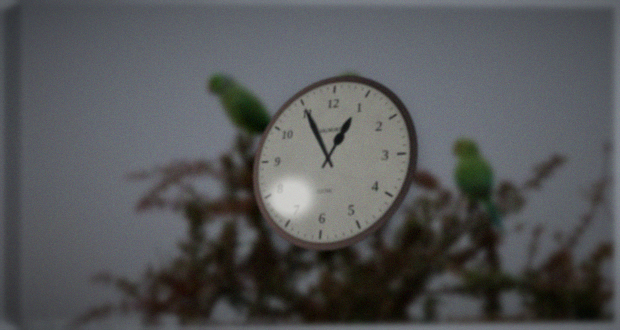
12,55
